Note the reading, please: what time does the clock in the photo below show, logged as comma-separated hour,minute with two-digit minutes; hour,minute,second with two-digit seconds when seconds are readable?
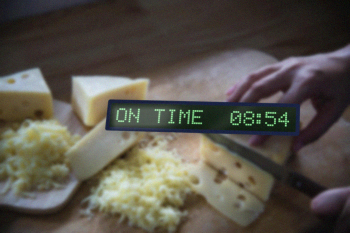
8,54
